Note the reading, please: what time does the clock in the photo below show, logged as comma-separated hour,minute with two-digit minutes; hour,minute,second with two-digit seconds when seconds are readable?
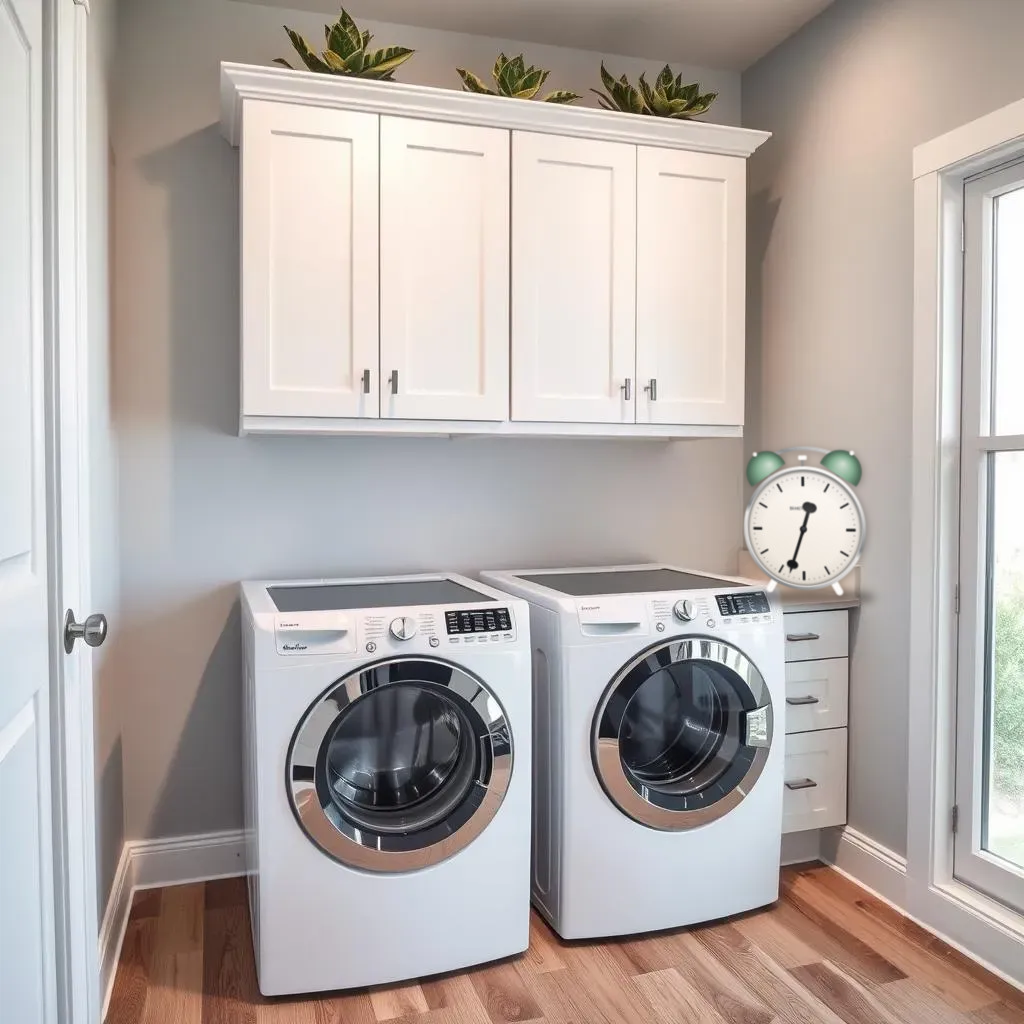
12,33
